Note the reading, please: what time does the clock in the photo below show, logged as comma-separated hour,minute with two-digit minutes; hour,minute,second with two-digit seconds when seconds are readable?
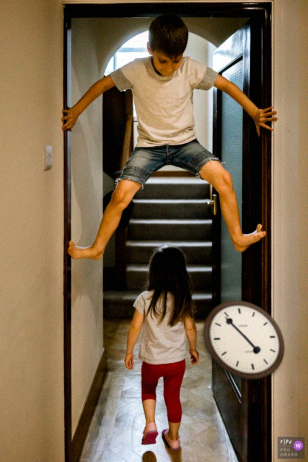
4,54
